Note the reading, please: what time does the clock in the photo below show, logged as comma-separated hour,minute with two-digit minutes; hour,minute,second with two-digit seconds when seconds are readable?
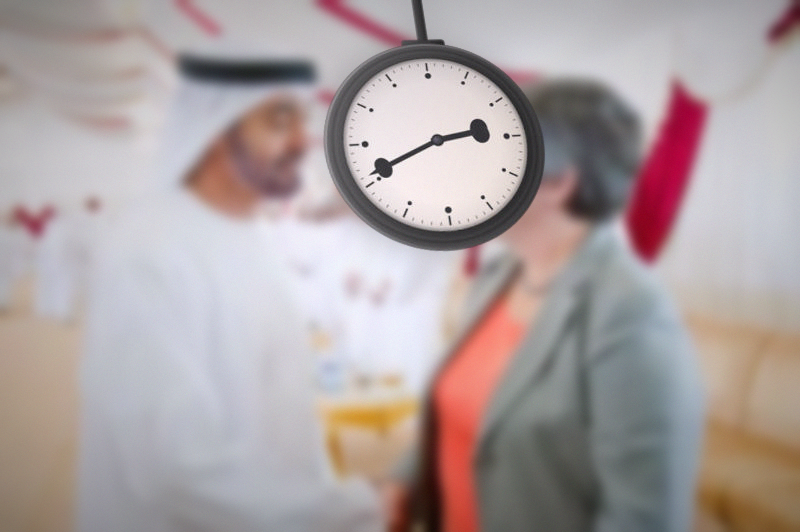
2,41
